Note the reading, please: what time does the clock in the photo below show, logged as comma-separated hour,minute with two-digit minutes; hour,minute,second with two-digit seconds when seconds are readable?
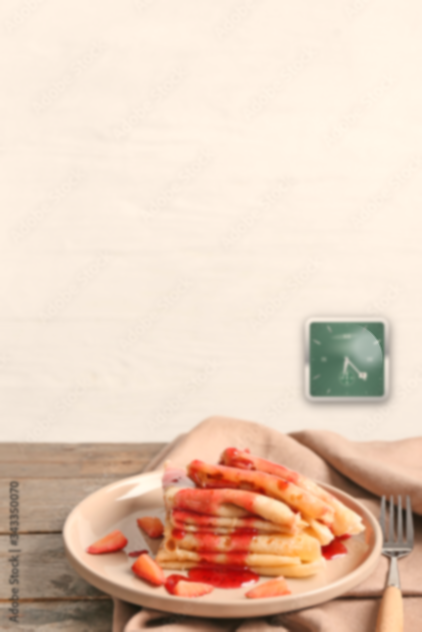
6,23
